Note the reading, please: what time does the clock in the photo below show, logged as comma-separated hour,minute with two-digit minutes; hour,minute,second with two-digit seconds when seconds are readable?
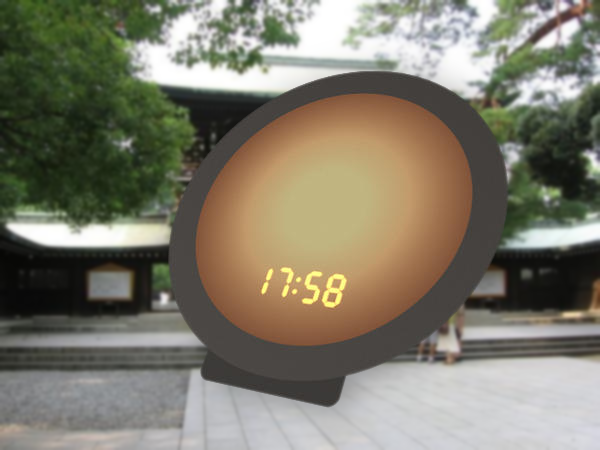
17,58
